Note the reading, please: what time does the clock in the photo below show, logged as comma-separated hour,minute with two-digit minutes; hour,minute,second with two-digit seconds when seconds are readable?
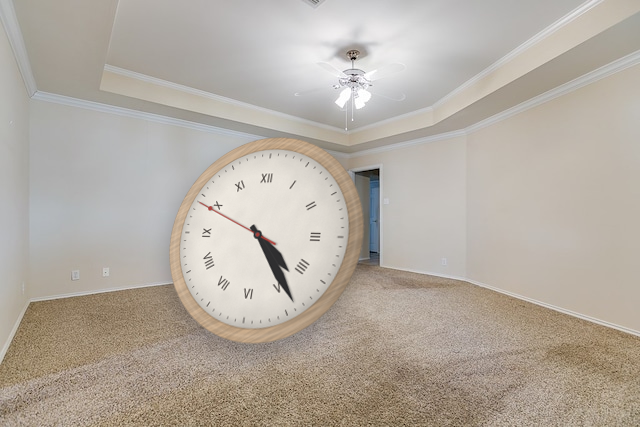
4,23,49
